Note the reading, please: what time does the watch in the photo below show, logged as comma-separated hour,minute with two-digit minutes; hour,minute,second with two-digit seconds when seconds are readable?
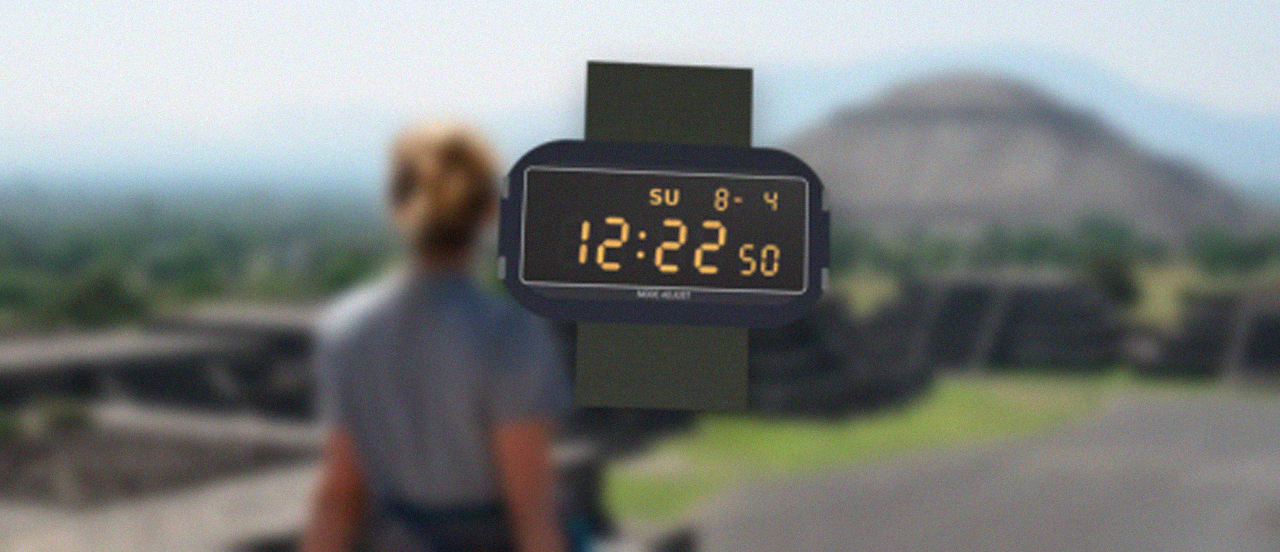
12,22,50
